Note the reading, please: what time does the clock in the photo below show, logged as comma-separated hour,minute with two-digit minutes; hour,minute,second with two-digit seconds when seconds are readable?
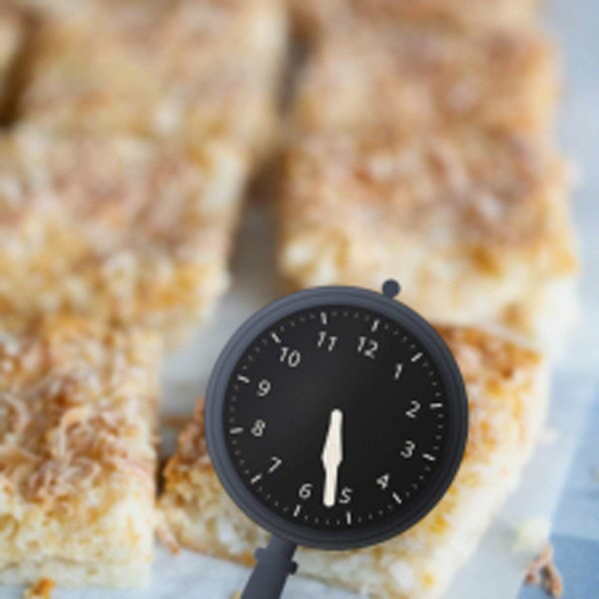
5,27
